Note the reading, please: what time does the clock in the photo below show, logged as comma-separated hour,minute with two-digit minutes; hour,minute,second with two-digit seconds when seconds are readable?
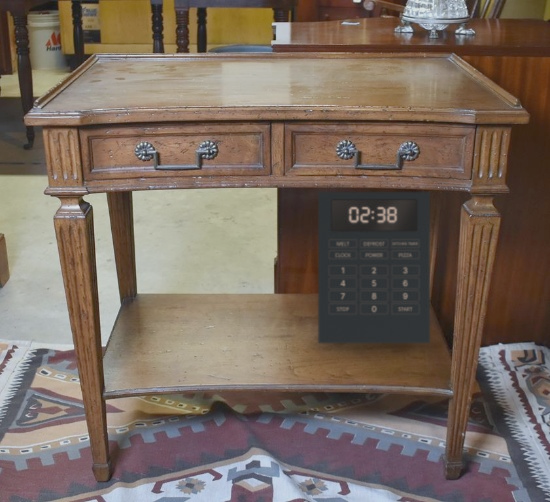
2,38
